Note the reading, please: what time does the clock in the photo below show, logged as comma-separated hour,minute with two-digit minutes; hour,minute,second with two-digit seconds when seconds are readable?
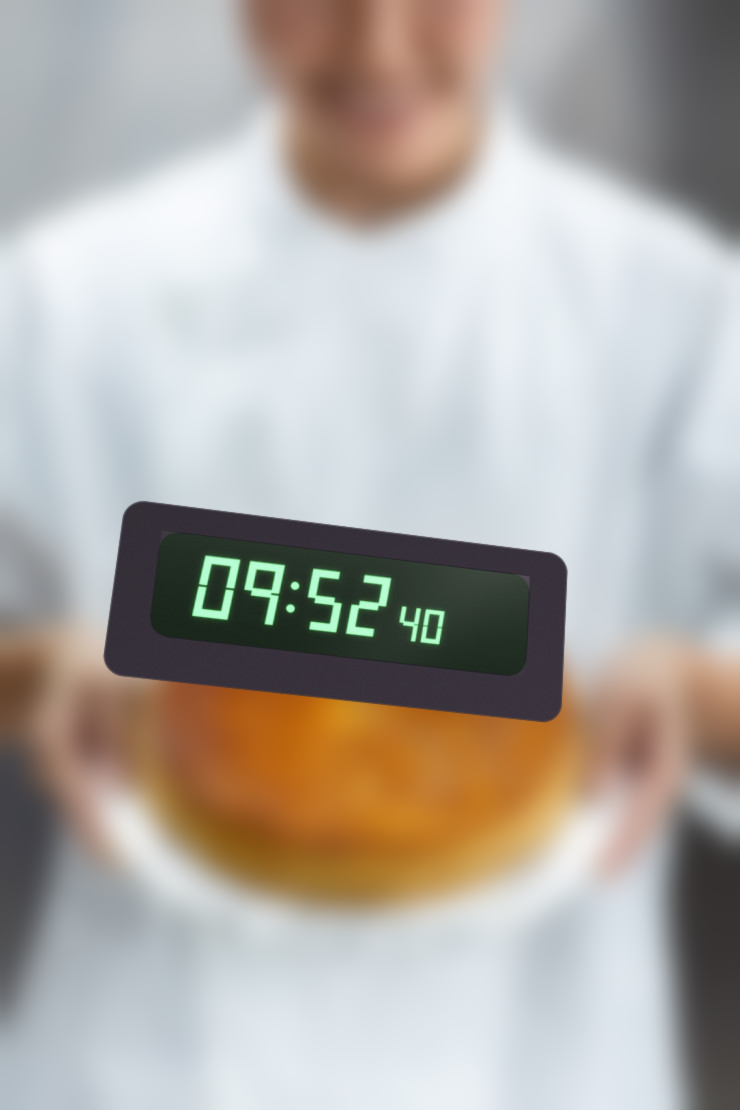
9,52,40
